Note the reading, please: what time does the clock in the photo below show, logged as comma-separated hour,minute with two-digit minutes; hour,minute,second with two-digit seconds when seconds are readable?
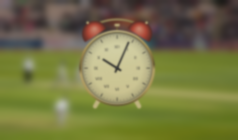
10,04
